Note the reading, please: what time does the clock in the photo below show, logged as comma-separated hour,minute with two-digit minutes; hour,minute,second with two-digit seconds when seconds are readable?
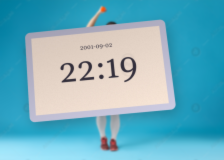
22,19
